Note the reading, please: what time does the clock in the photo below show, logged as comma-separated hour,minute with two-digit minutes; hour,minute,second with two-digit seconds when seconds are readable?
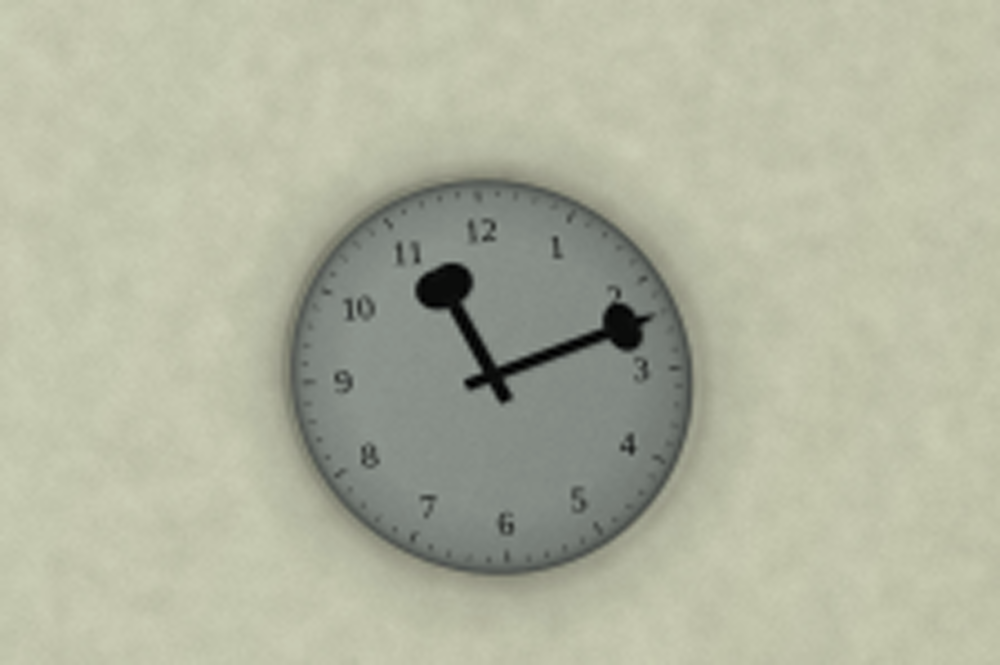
11,12
